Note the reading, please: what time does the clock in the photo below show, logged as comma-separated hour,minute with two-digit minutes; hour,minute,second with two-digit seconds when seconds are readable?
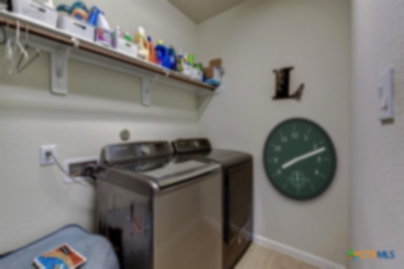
8,12
